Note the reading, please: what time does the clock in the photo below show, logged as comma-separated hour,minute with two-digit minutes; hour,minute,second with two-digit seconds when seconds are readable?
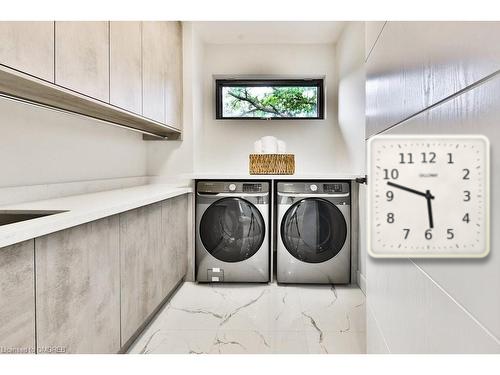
5,48
